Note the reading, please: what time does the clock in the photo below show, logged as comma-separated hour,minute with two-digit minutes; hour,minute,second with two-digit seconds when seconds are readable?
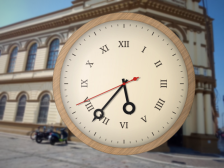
5,36,41
